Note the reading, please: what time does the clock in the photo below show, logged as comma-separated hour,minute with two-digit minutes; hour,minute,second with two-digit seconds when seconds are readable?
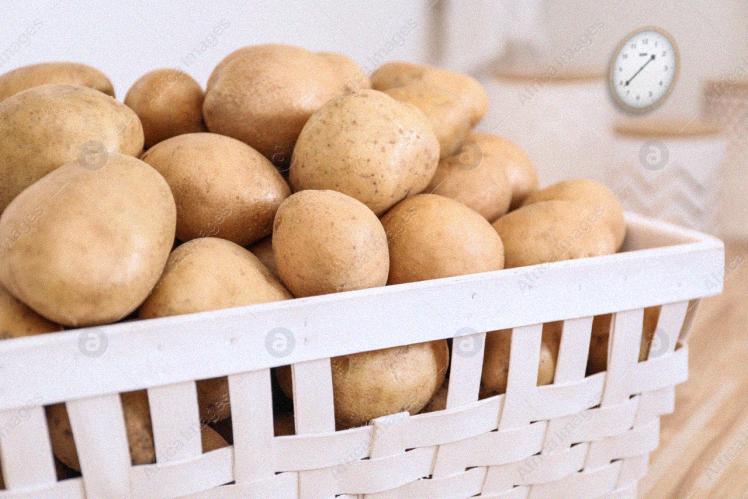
1,38
